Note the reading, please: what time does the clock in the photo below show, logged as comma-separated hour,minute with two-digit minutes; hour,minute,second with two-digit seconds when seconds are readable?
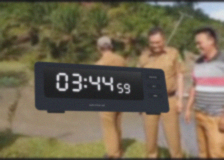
3,44,59
